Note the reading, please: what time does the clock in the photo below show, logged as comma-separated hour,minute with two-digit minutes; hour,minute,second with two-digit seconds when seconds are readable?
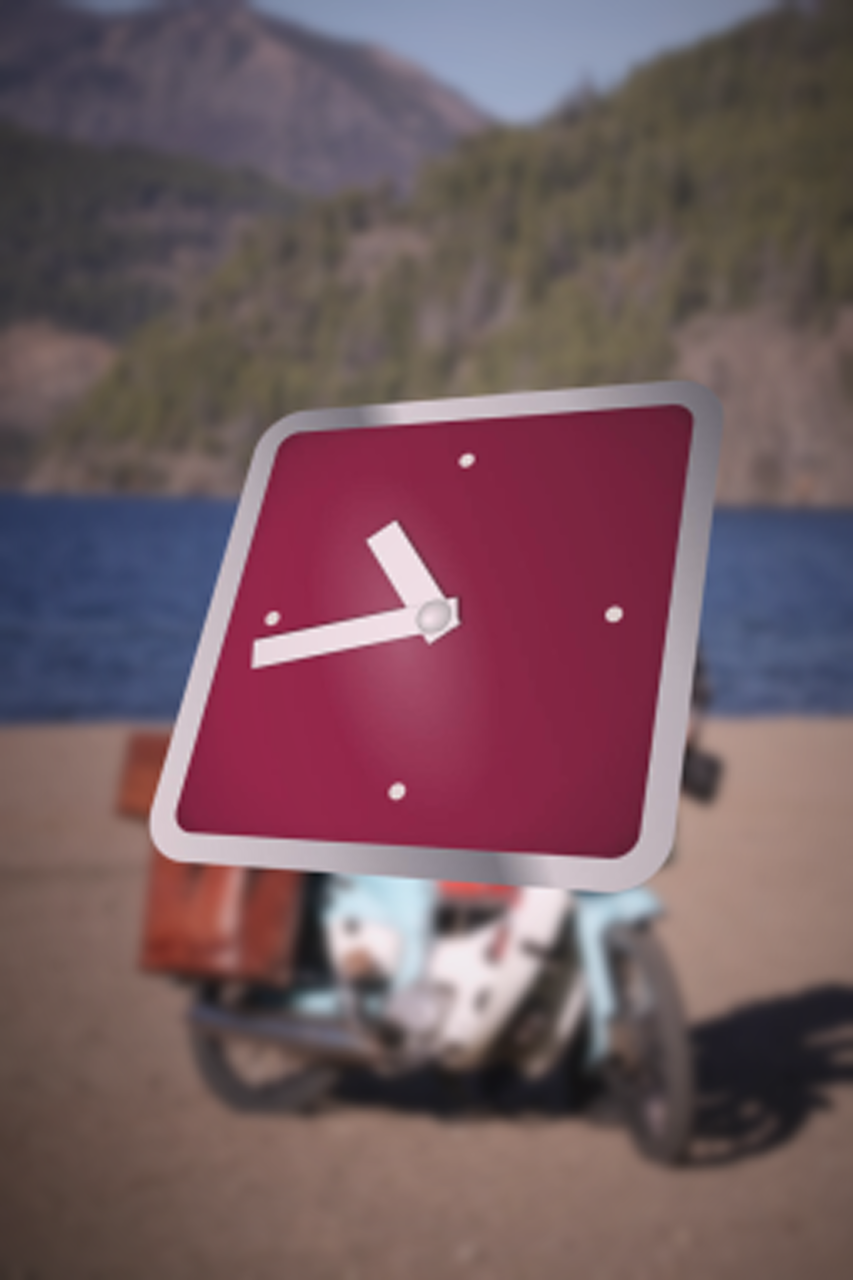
10,43
